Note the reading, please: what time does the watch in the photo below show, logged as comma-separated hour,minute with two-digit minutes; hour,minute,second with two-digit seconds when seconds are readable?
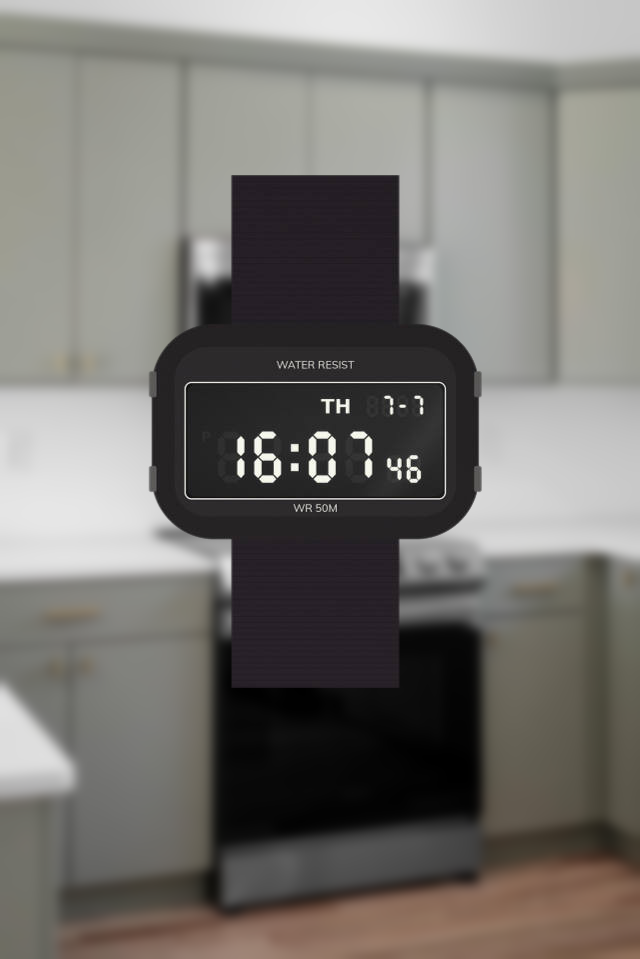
16,07,46
